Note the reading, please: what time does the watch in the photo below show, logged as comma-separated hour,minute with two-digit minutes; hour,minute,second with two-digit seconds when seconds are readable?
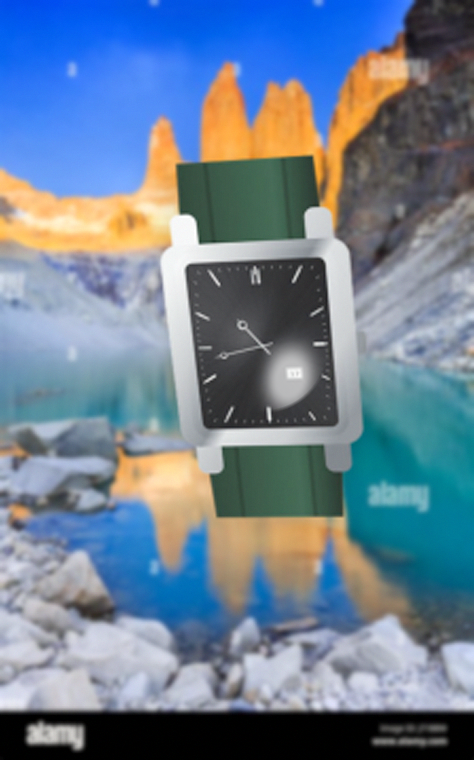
10,43
